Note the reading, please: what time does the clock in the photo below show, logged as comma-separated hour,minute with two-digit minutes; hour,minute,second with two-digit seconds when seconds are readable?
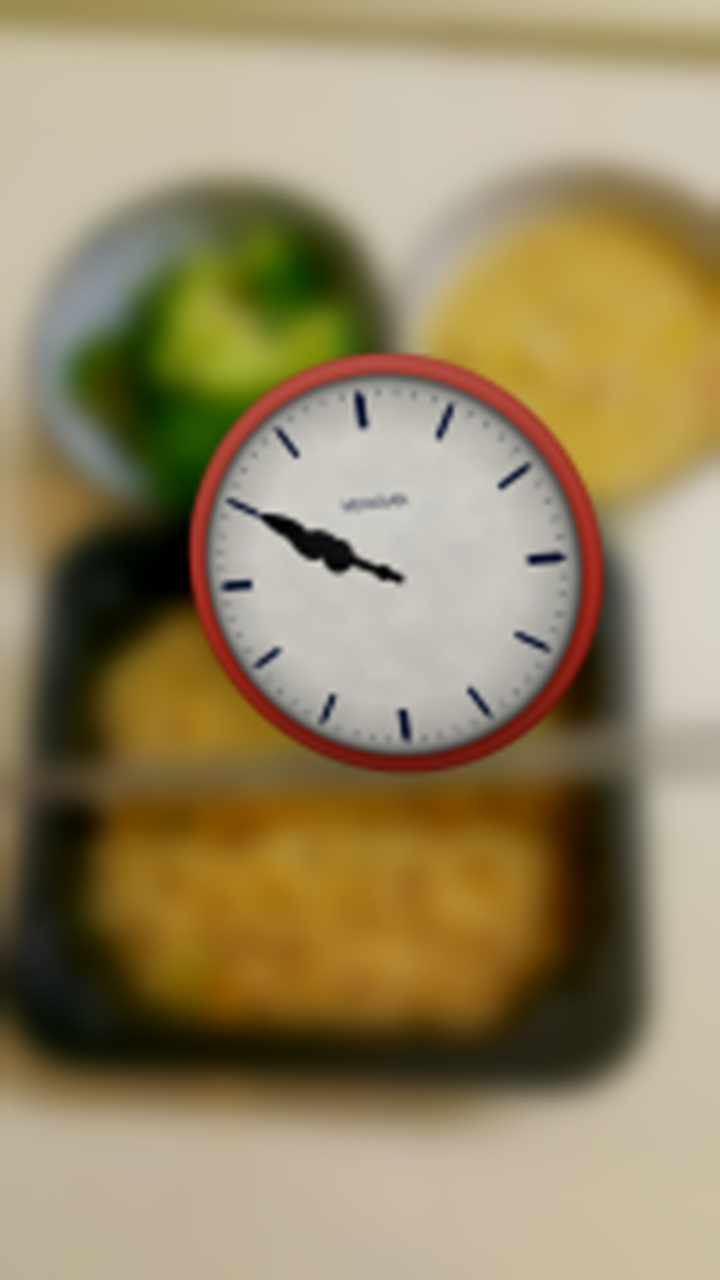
9,50
